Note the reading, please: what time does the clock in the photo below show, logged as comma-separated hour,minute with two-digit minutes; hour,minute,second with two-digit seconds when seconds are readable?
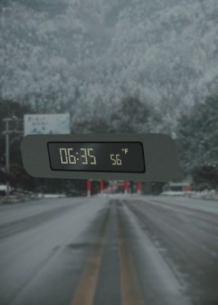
6,35
